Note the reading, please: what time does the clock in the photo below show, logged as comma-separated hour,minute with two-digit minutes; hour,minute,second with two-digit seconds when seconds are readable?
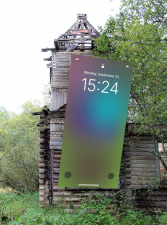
15,24
